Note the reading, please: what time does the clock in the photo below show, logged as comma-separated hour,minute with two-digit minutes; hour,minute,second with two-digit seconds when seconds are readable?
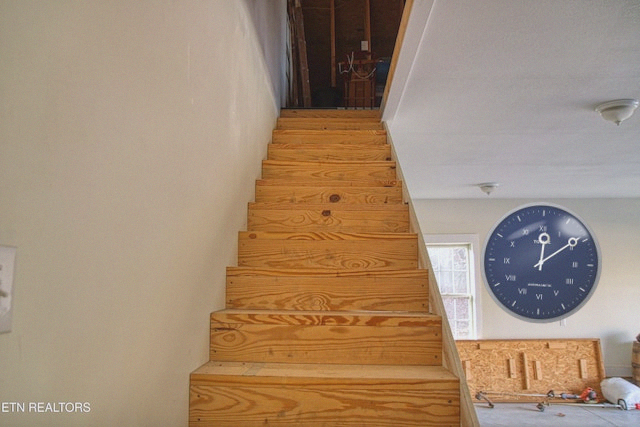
12,09
